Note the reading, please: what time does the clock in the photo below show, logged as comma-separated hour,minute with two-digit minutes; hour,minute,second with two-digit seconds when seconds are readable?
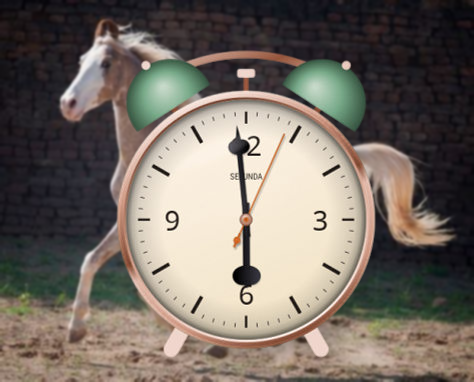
5,59,04
